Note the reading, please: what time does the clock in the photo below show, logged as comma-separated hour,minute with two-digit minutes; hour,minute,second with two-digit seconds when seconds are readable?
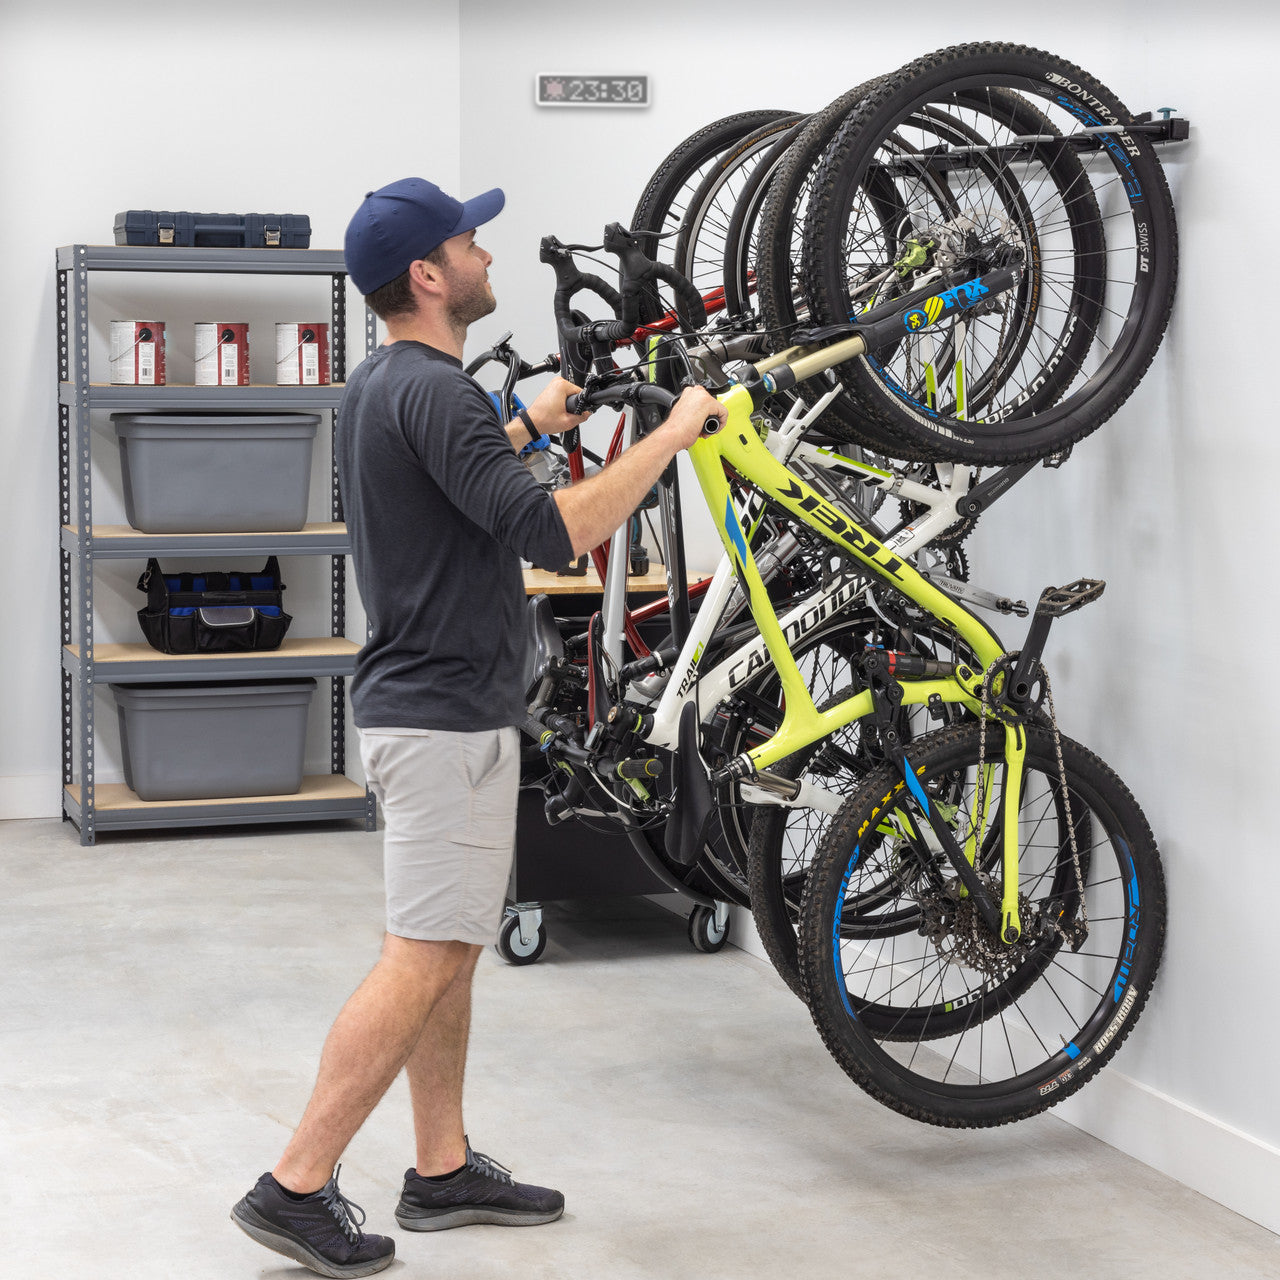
23,30
